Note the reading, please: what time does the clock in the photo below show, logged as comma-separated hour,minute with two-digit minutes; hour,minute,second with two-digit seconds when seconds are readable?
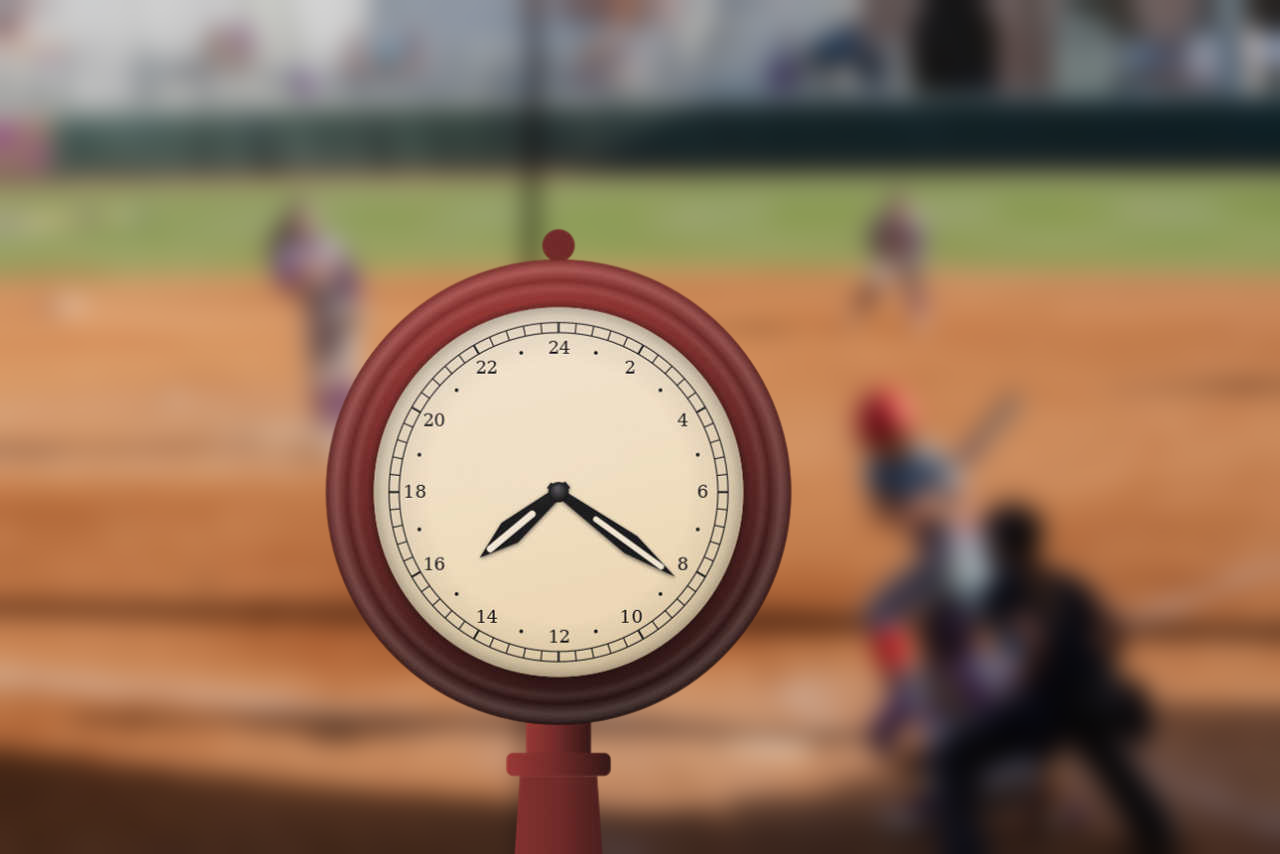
15,21
